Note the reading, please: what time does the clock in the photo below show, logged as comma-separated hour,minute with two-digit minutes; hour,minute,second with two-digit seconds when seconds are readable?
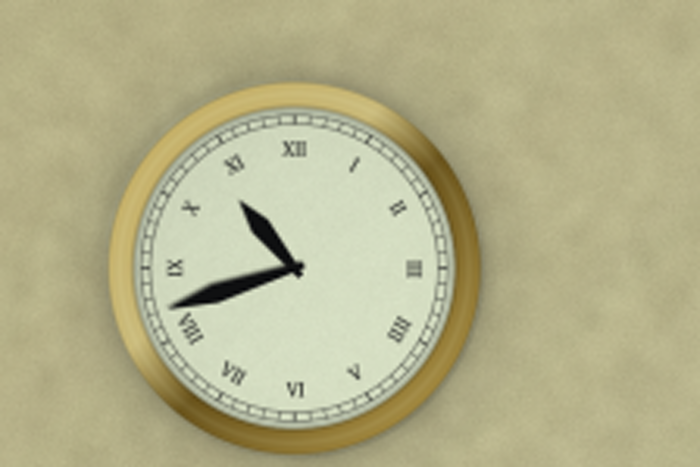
10,42
